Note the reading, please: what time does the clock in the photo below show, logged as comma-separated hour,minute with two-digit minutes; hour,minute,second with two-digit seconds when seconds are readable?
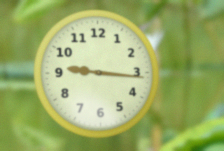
9,16
